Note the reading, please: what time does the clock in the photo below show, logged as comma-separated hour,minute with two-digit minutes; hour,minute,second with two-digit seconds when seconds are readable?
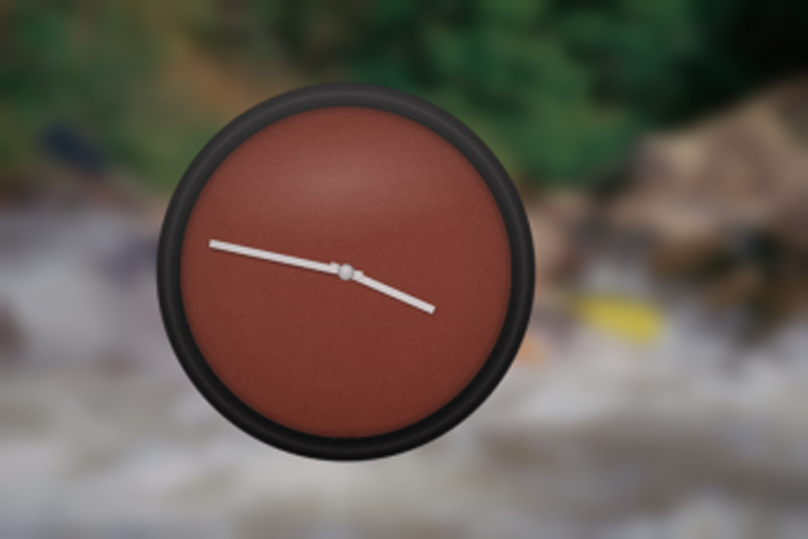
3,47
